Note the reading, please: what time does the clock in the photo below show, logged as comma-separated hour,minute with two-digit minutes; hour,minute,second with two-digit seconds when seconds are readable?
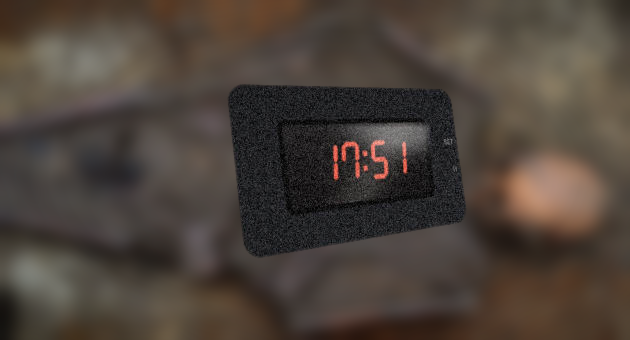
17,51
